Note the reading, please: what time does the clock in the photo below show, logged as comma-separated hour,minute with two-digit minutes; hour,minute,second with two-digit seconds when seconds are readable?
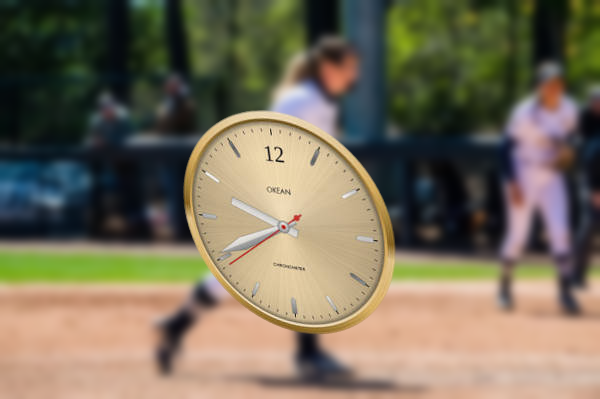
9,40,39
